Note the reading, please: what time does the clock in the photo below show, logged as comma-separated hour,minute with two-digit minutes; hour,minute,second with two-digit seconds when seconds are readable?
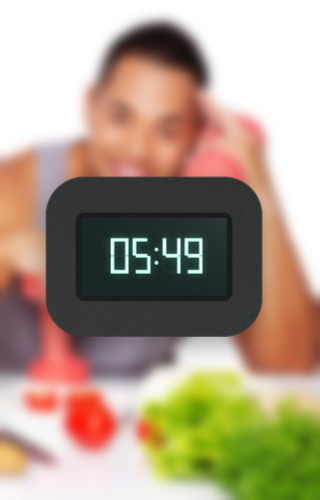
5,49
